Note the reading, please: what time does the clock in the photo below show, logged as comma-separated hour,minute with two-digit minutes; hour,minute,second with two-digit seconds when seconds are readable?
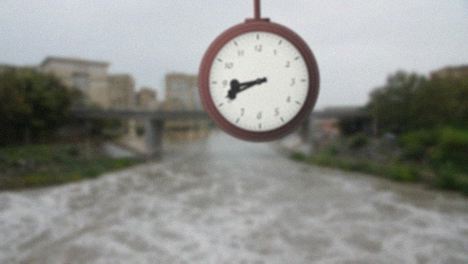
8,41
